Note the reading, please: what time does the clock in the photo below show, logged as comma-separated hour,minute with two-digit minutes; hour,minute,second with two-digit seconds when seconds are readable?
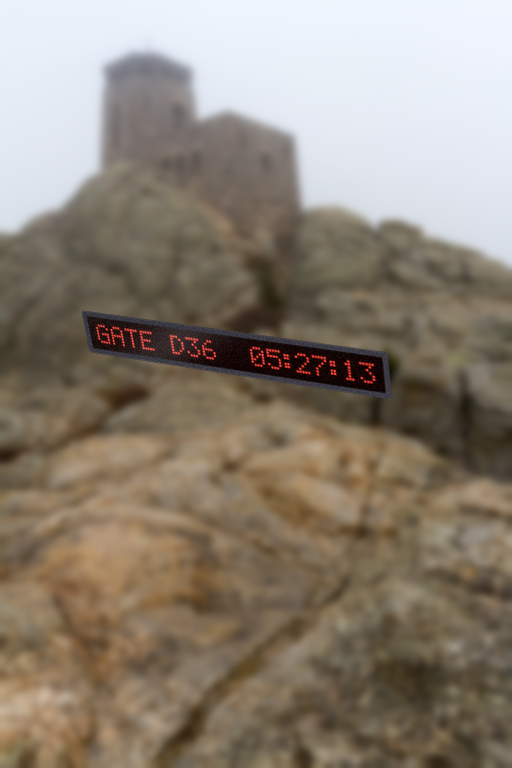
5,27,13
